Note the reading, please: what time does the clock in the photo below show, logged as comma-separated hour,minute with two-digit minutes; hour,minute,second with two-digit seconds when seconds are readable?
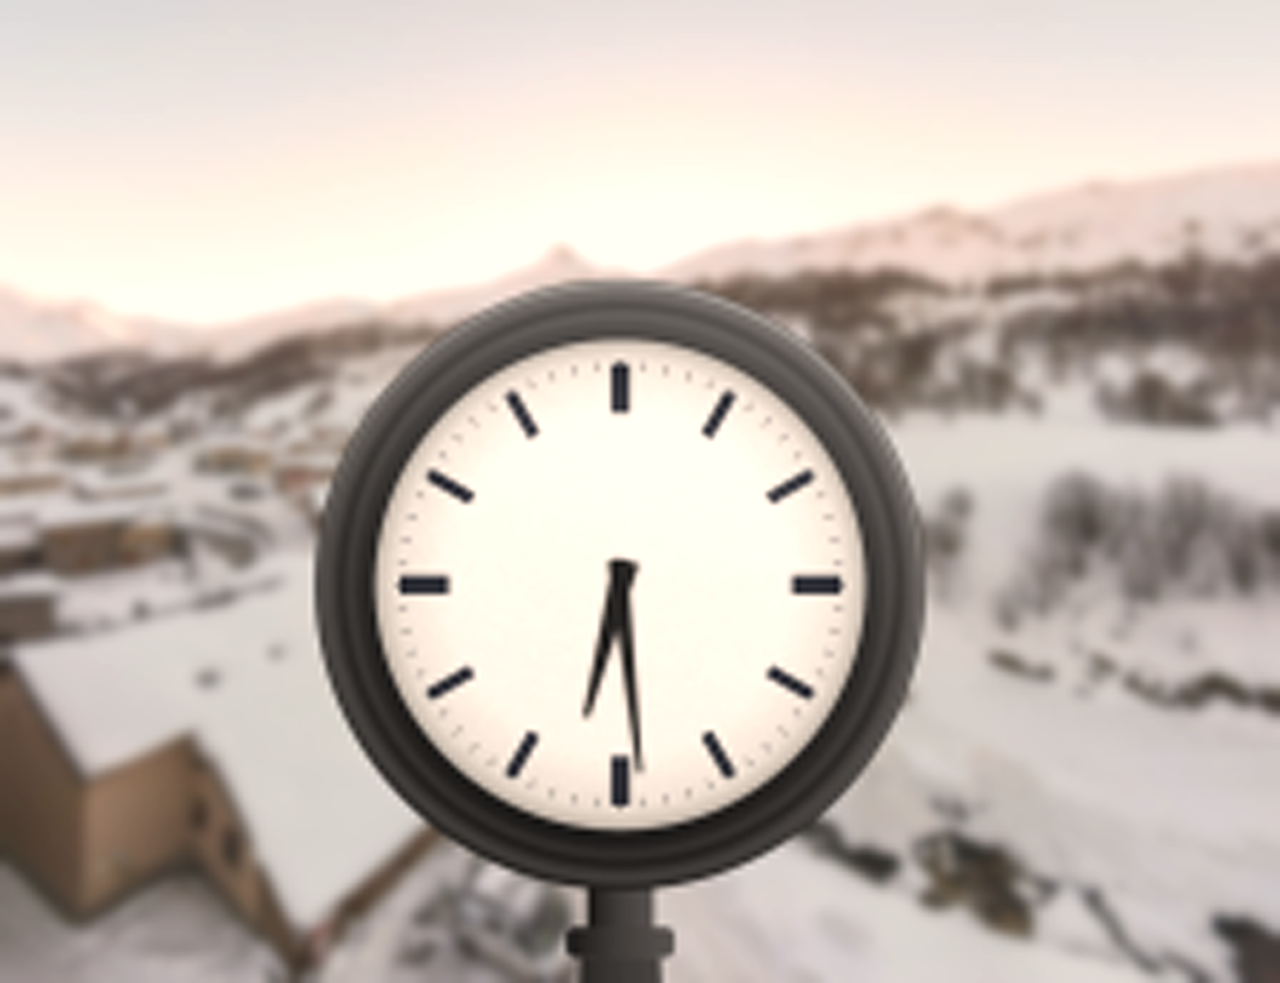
6,29
